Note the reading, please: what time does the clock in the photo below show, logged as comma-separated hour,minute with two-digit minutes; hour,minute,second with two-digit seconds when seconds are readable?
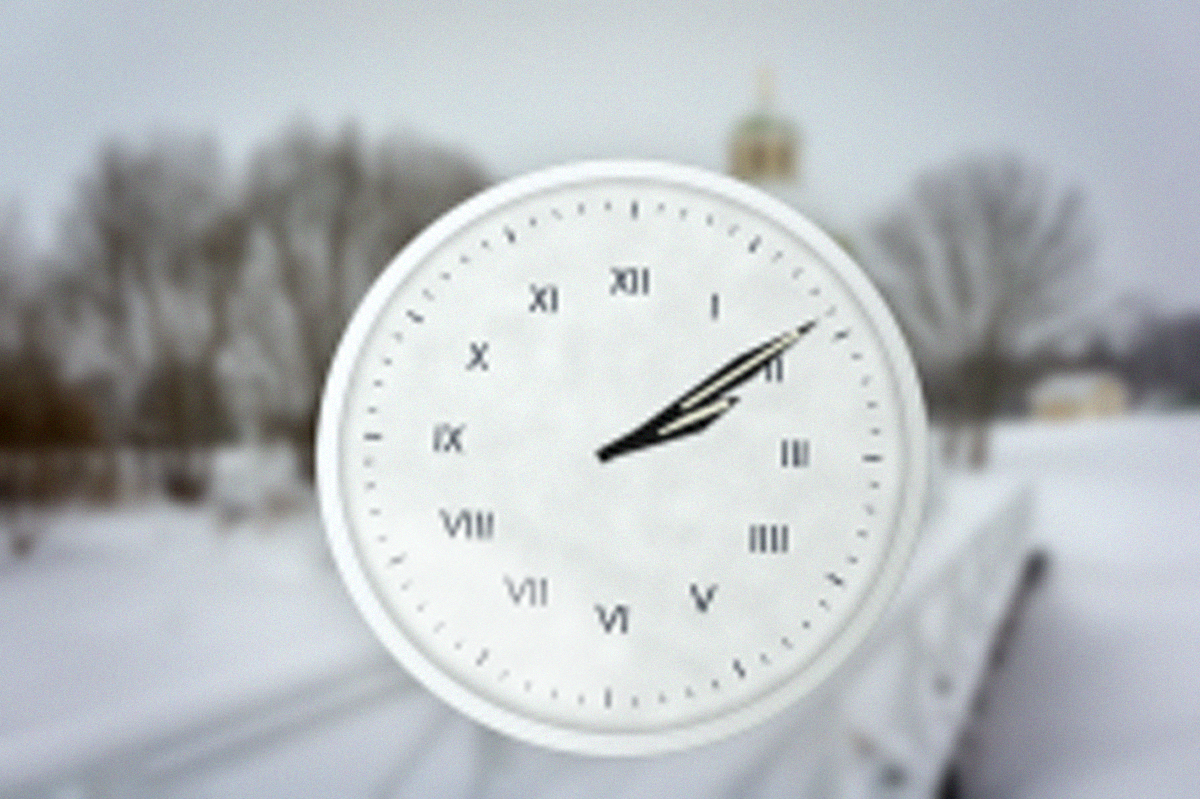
2,09
